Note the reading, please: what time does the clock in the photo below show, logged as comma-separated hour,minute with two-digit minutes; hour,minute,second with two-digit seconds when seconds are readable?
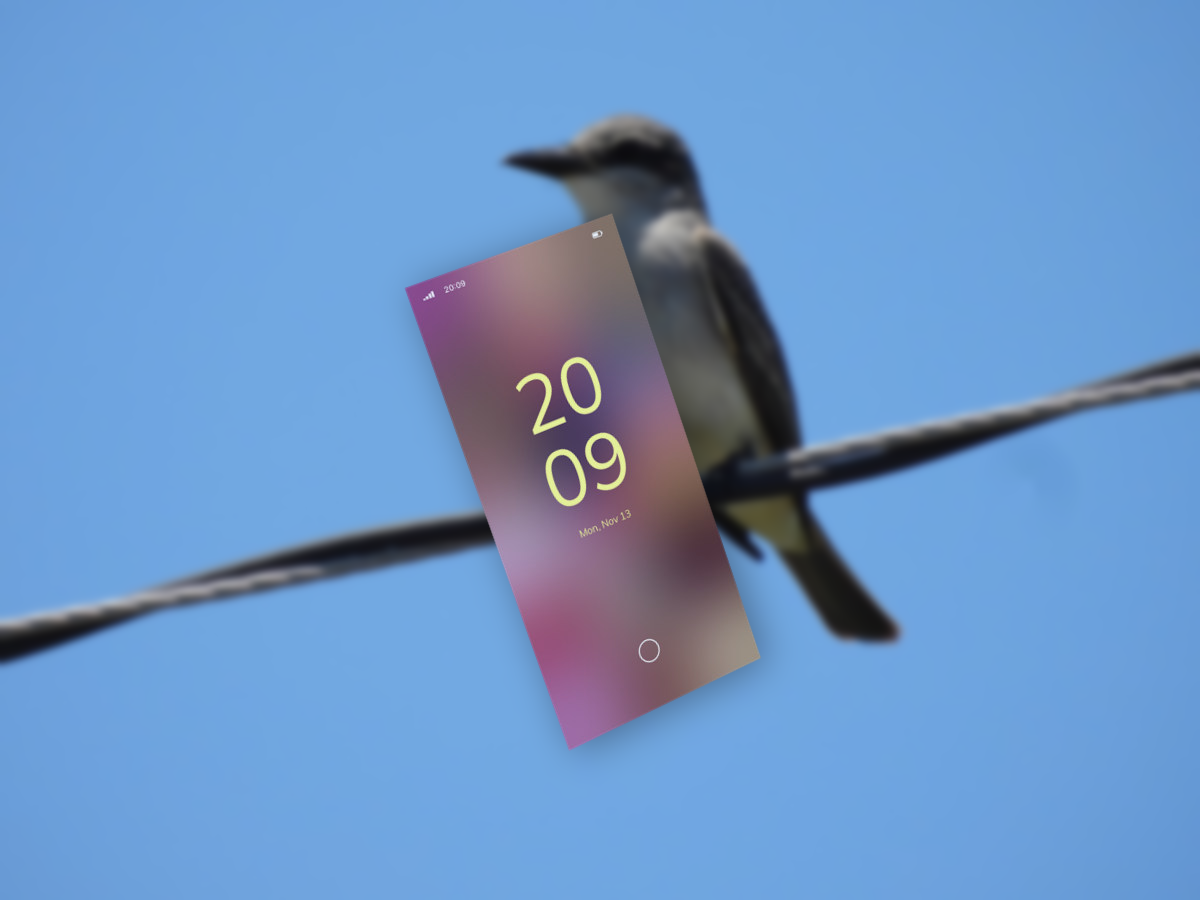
20,09
